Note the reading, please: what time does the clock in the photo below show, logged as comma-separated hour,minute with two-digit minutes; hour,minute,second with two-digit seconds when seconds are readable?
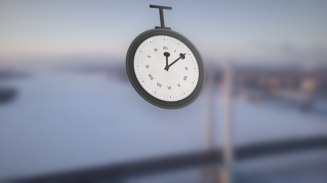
12,09
